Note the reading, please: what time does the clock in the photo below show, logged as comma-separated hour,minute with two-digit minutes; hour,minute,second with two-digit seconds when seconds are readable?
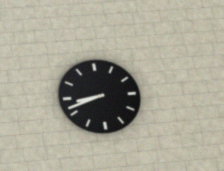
8,42
